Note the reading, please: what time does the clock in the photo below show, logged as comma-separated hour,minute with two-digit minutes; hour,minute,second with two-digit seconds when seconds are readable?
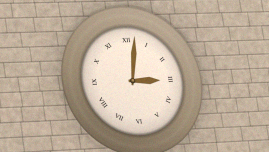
3,02
